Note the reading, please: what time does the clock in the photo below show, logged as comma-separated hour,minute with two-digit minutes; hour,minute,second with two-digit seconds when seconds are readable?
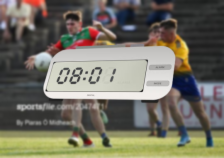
8,01
